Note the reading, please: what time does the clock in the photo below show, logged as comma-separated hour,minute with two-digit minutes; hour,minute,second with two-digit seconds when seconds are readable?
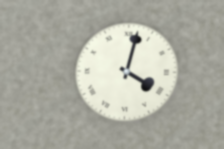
4,02
